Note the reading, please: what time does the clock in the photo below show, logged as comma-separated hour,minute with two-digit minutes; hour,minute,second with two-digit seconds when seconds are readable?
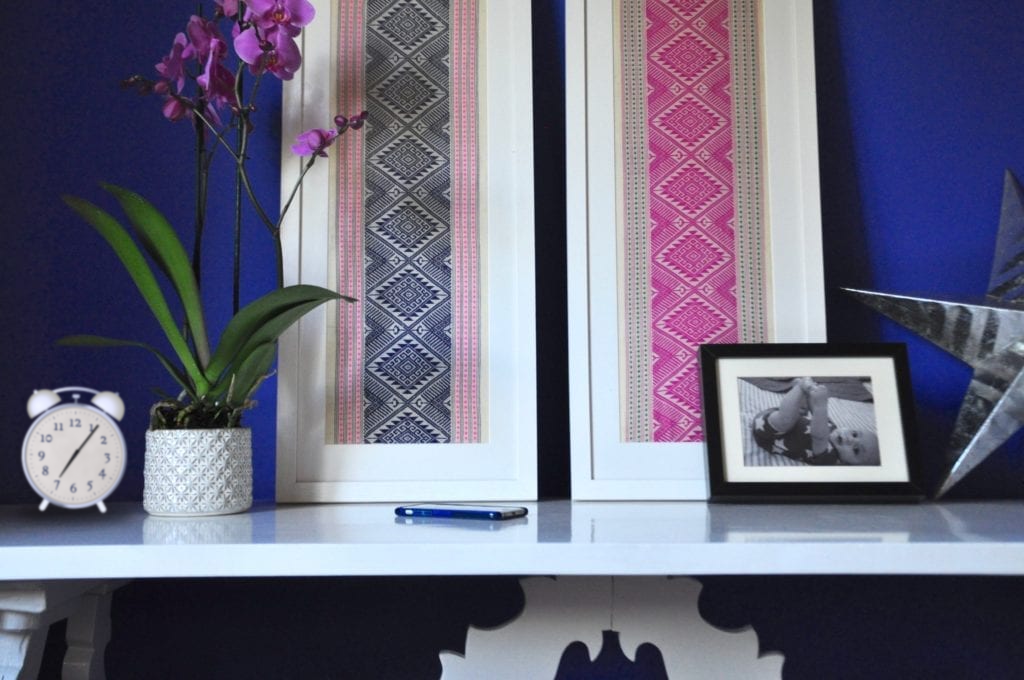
7,06
